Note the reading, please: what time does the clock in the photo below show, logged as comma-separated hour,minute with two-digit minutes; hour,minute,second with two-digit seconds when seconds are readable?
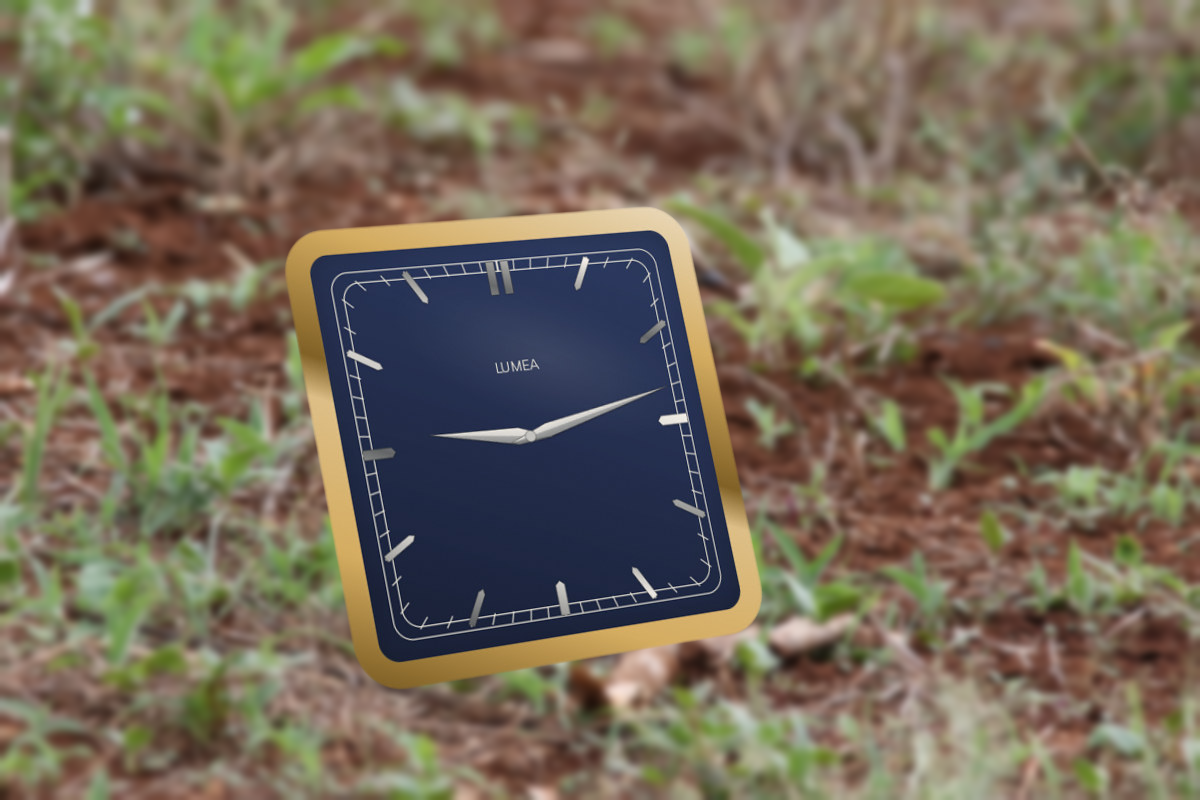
9,13
